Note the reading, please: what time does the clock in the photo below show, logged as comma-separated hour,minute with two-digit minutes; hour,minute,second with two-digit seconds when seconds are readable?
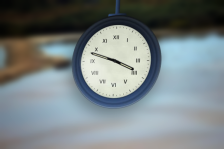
3,48
